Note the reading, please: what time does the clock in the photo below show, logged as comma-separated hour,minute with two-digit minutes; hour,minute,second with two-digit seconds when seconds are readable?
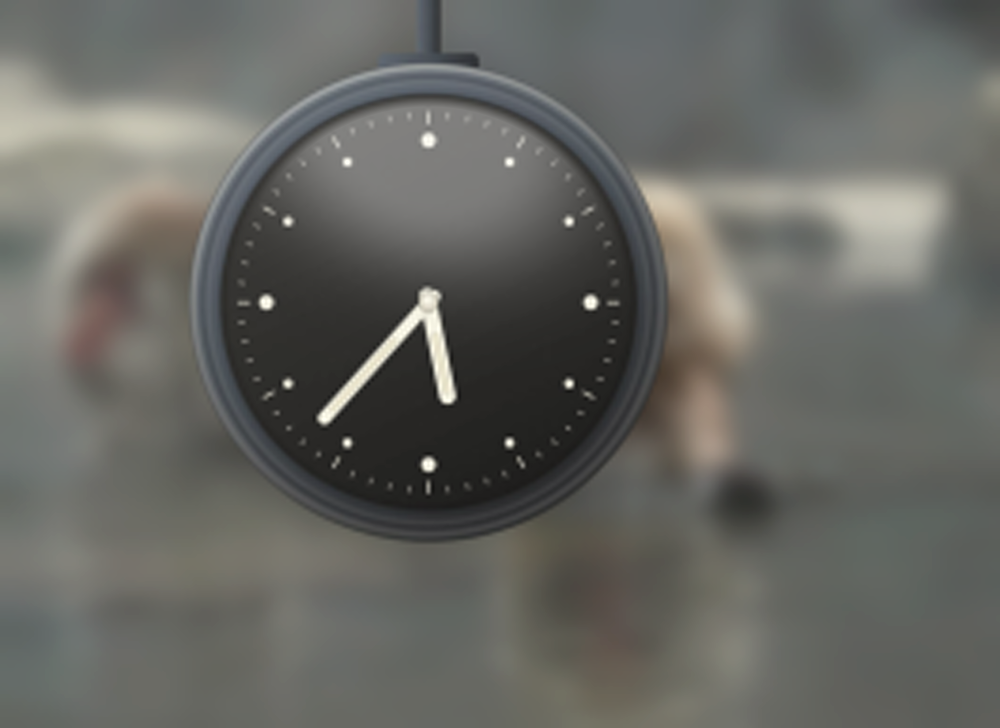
5,37
